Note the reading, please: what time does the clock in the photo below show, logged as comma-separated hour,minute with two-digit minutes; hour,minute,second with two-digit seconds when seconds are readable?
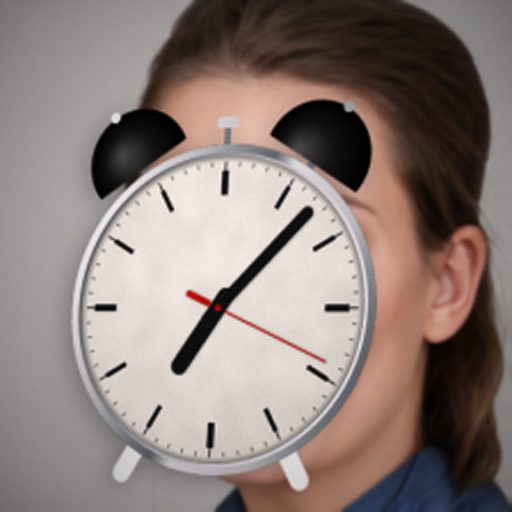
7,07,19
